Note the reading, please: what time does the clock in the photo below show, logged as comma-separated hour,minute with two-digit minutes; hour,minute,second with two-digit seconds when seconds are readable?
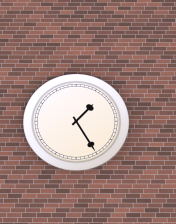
1,25
